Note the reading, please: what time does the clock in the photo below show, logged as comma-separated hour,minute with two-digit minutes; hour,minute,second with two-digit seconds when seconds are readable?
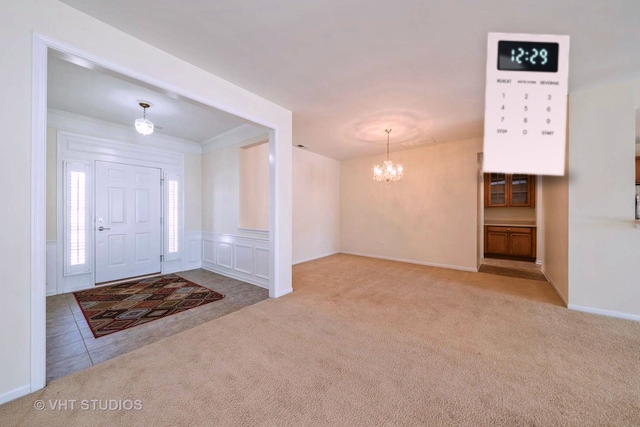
12,29
